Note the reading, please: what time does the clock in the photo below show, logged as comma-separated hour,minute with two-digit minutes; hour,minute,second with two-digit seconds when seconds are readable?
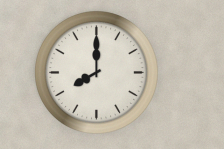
8,00
